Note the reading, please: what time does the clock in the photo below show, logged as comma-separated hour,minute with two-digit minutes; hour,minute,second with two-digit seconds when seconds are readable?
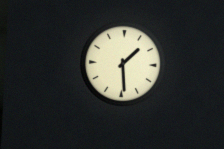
1,29
